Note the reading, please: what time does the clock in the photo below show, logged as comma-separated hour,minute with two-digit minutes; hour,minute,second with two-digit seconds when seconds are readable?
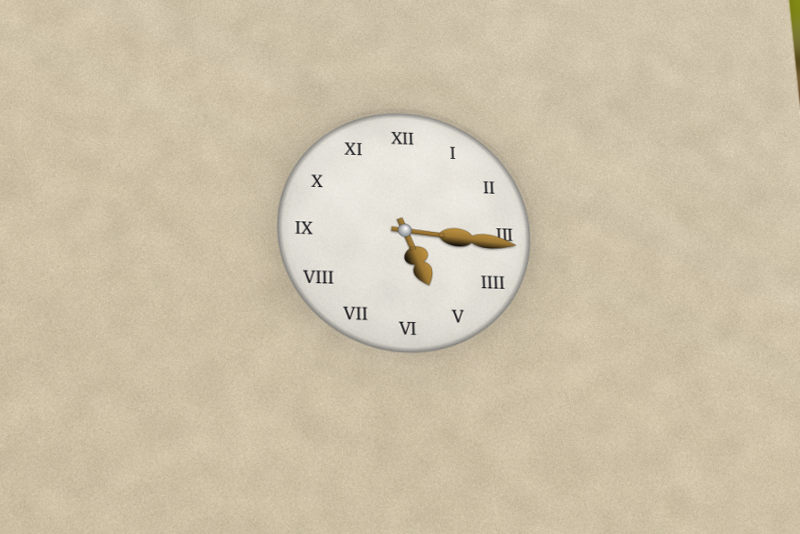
5,16
